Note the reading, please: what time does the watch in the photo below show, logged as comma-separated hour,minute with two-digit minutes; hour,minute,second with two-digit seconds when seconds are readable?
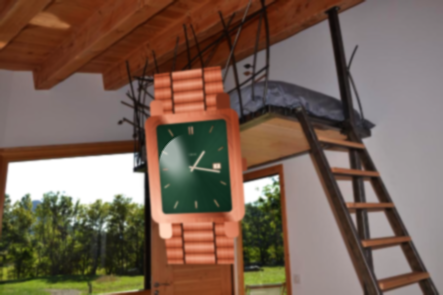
1,17
